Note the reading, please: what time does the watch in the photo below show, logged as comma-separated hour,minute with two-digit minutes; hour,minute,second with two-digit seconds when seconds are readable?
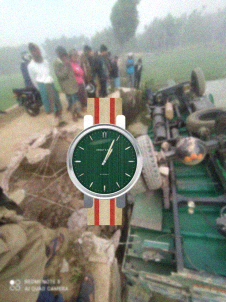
1,04
